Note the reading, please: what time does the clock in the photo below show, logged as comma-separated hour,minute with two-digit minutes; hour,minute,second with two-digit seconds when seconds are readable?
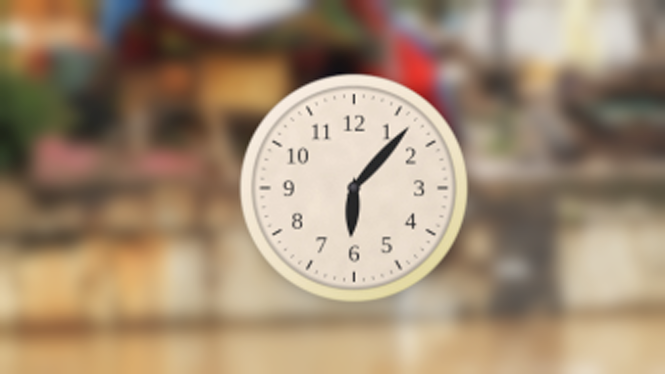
6,07
